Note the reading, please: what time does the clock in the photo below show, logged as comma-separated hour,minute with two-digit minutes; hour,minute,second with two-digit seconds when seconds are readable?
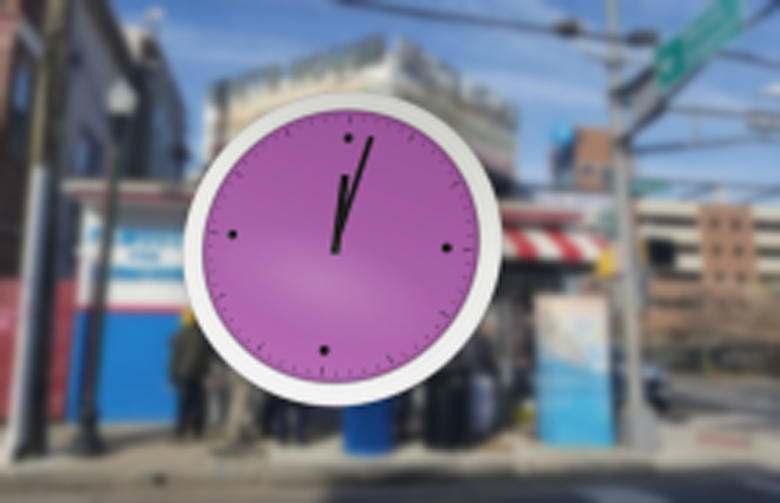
12,02
